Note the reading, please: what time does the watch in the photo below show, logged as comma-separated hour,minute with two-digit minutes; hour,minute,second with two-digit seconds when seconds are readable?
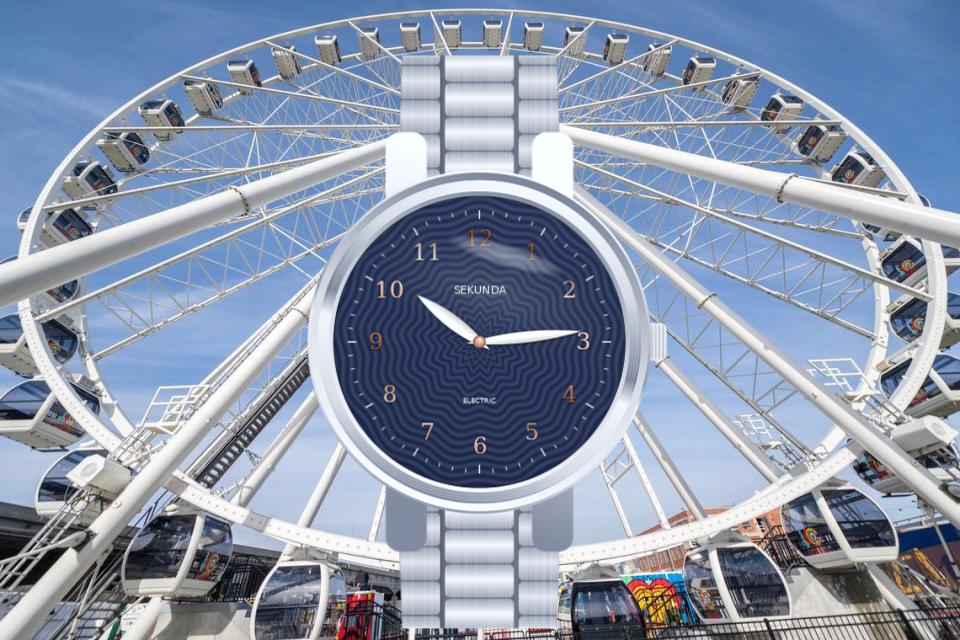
10,14
